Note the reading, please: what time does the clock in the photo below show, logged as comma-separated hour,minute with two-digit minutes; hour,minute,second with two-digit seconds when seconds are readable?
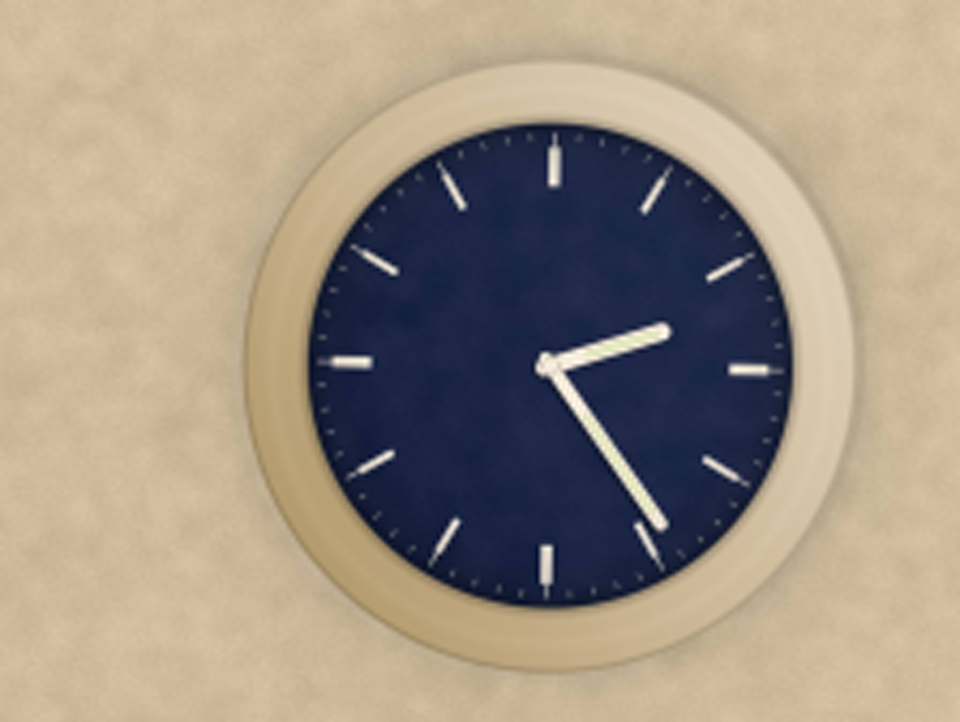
2,24
